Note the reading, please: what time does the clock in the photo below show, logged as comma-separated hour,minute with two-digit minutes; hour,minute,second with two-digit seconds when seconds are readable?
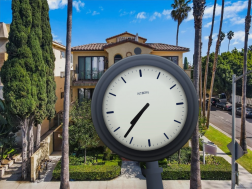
7,37
